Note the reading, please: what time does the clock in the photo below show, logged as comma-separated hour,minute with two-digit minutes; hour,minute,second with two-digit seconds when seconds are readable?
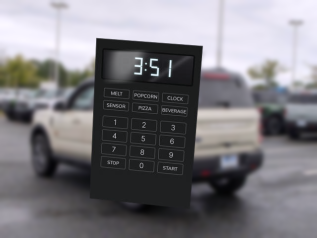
3,51
